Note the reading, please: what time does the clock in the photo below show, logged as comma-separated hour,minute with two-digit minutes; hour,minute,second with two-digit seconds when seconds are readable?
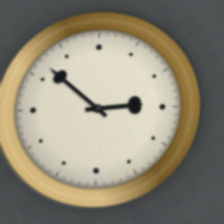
2,52
